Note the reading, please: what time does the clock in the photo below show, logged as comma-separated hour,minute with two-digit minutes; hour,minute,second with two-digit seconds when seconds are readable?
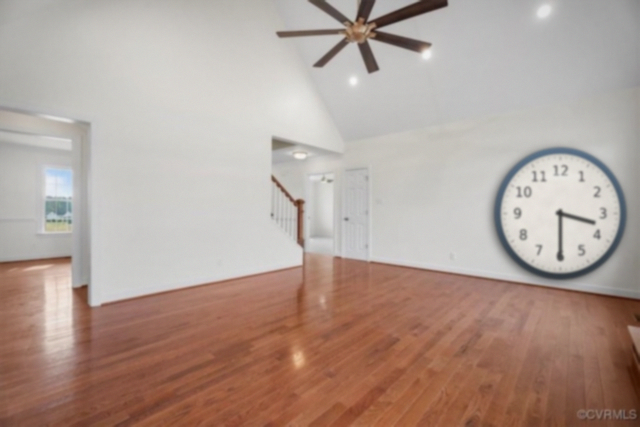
3,30
